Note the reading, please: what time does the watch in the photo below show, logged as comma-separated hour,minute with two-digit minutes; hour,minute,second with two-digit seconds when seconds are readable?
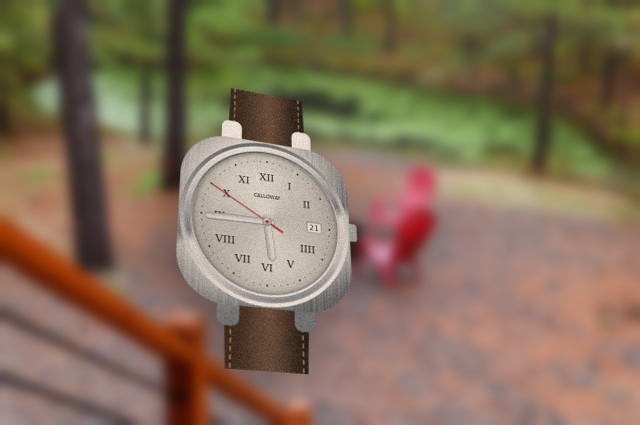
5,44,50
